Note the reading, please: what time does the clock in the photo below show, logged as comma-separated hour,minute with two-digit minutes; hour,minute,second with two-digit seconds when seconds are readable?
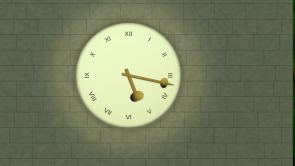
5,17
